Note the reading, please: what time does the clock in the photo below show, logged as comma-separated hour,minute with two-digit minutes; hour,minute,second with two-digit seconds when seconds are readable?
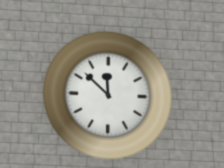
11,52
